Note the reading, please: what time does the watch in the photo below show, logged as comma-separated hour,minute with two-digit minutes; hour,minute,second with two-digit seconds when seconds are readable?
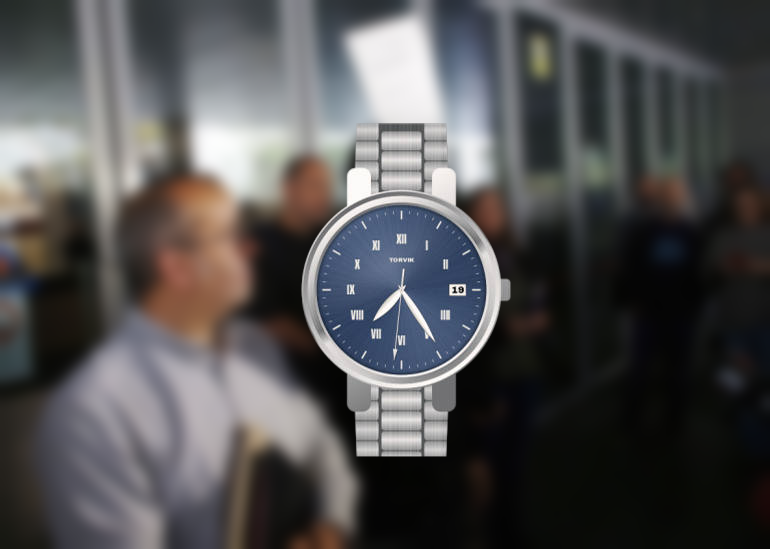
7,24,31
